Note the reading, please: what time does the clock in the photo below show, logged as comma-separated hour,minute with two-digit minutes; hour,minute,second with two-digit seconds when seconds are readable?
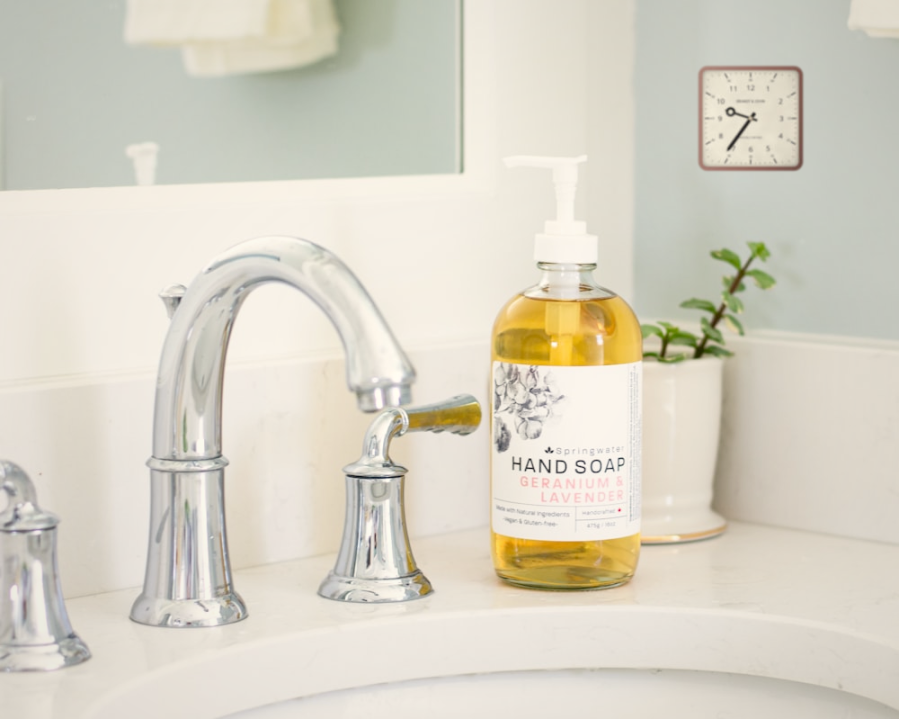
9,36
